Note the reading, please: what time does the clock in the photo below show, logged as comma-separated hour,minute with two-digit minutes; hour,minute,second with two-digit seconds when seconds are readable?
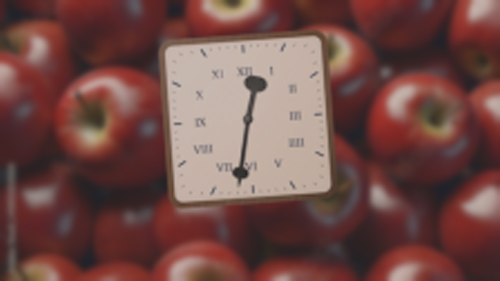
12,32
